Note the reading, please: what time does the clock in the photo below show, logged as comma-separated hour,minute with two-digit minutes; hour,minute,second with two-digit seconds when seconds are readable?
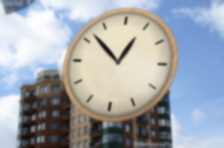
12,52
